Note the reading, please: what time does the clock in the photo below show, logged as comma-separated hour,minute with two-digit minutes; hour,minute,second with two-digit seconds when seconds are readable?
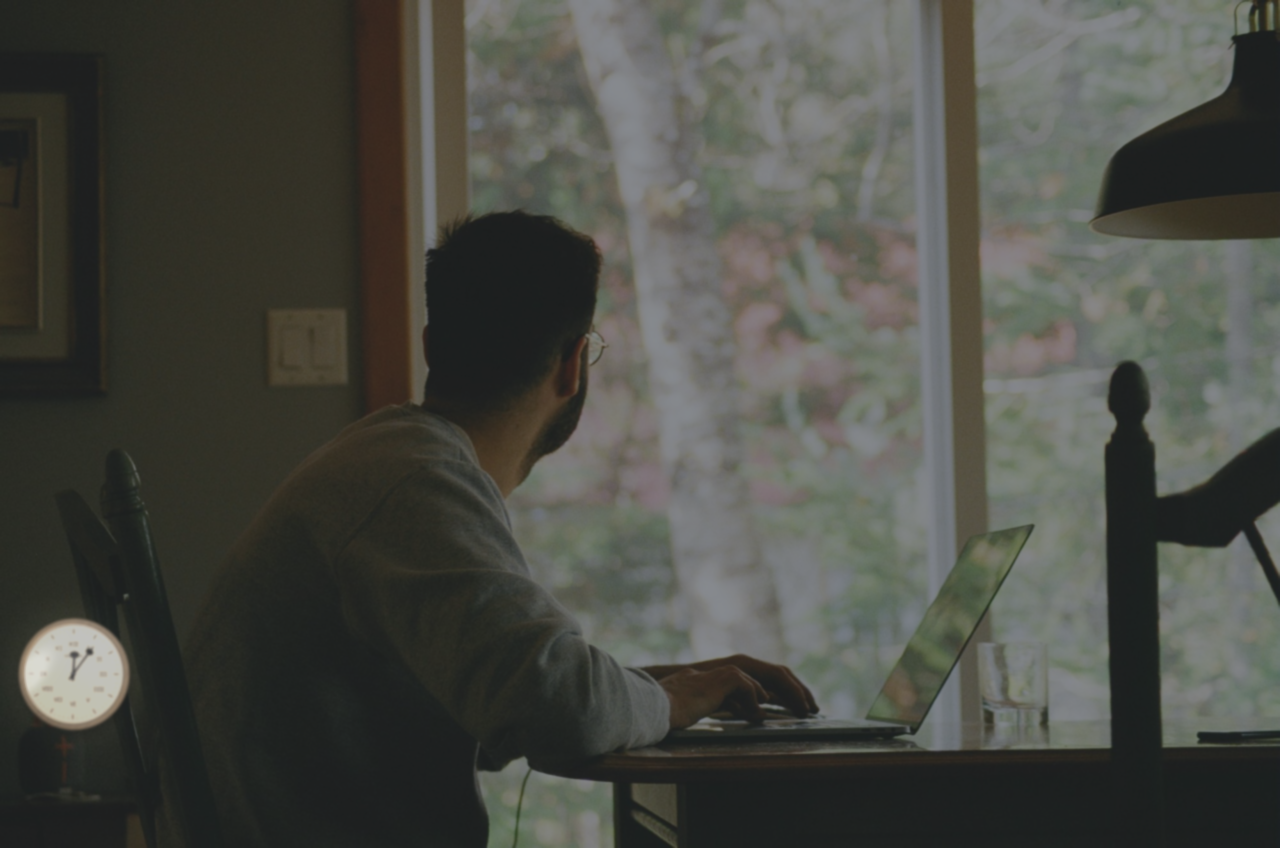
12,06
